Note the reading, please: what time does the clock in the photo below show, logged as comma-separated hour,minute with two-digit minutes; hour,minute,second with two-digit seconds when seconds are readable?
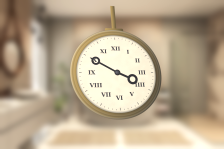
3,50
